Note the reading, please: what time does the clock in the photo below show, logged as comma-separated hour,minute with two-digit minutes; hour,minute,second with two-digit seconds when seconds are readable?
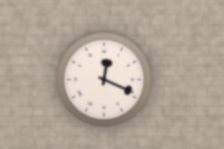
12,19
